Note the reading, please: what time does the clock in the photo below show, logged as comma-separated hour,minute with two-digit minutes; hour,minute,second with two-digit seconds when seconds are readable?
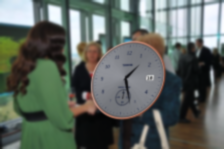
1,27
